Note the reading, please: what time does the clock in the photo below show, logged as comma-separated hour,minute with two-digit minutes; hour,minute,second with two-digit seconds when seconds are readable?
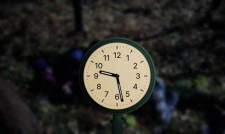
9,28
